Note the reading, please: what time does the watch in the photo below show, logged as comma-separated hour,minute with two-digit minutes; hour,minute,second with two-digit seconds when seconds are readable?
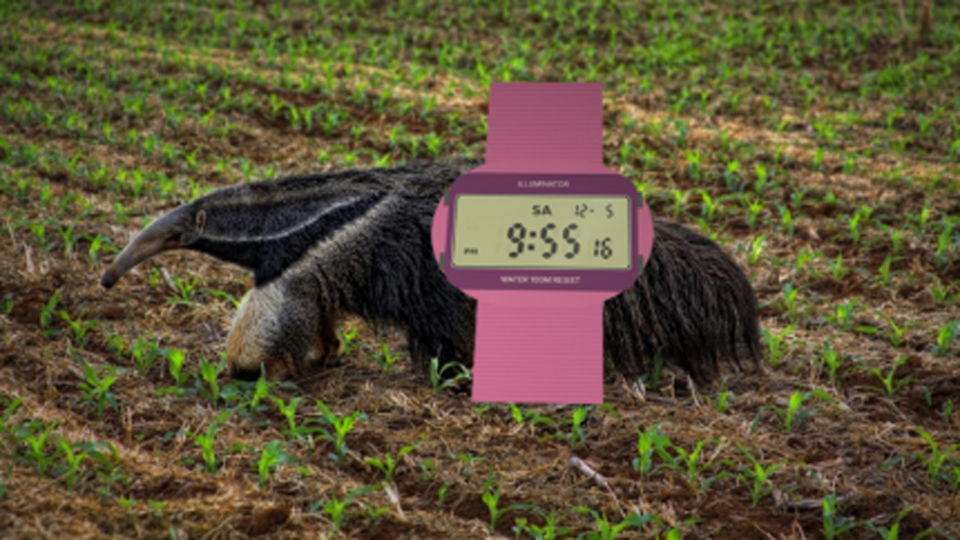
9,55,16
